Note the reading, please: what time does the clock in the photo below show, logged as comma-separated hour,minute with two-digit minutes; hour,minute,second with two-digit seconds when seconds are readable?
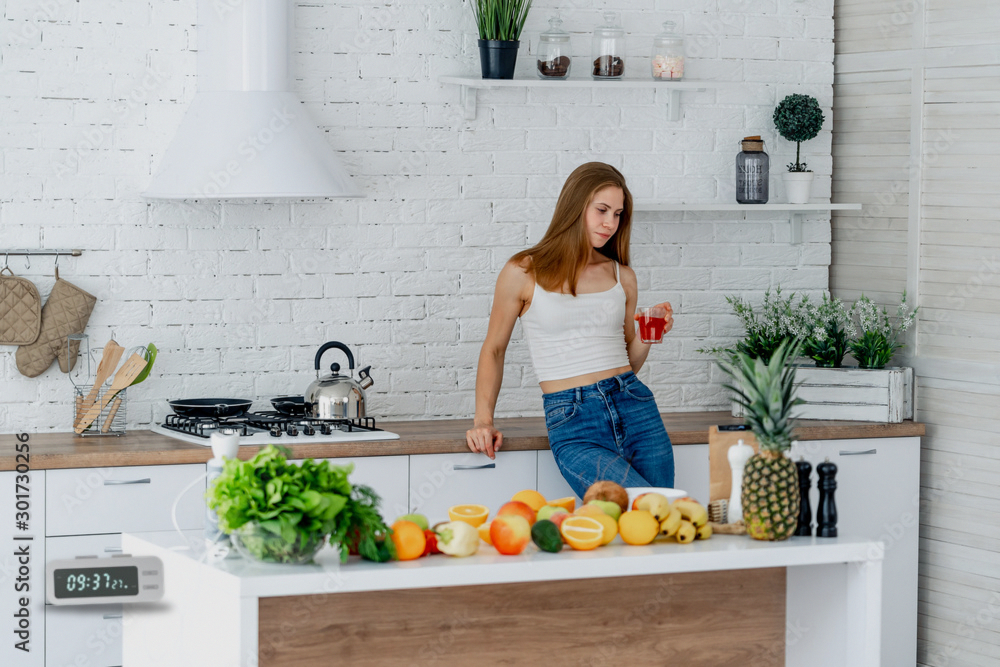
9,37
